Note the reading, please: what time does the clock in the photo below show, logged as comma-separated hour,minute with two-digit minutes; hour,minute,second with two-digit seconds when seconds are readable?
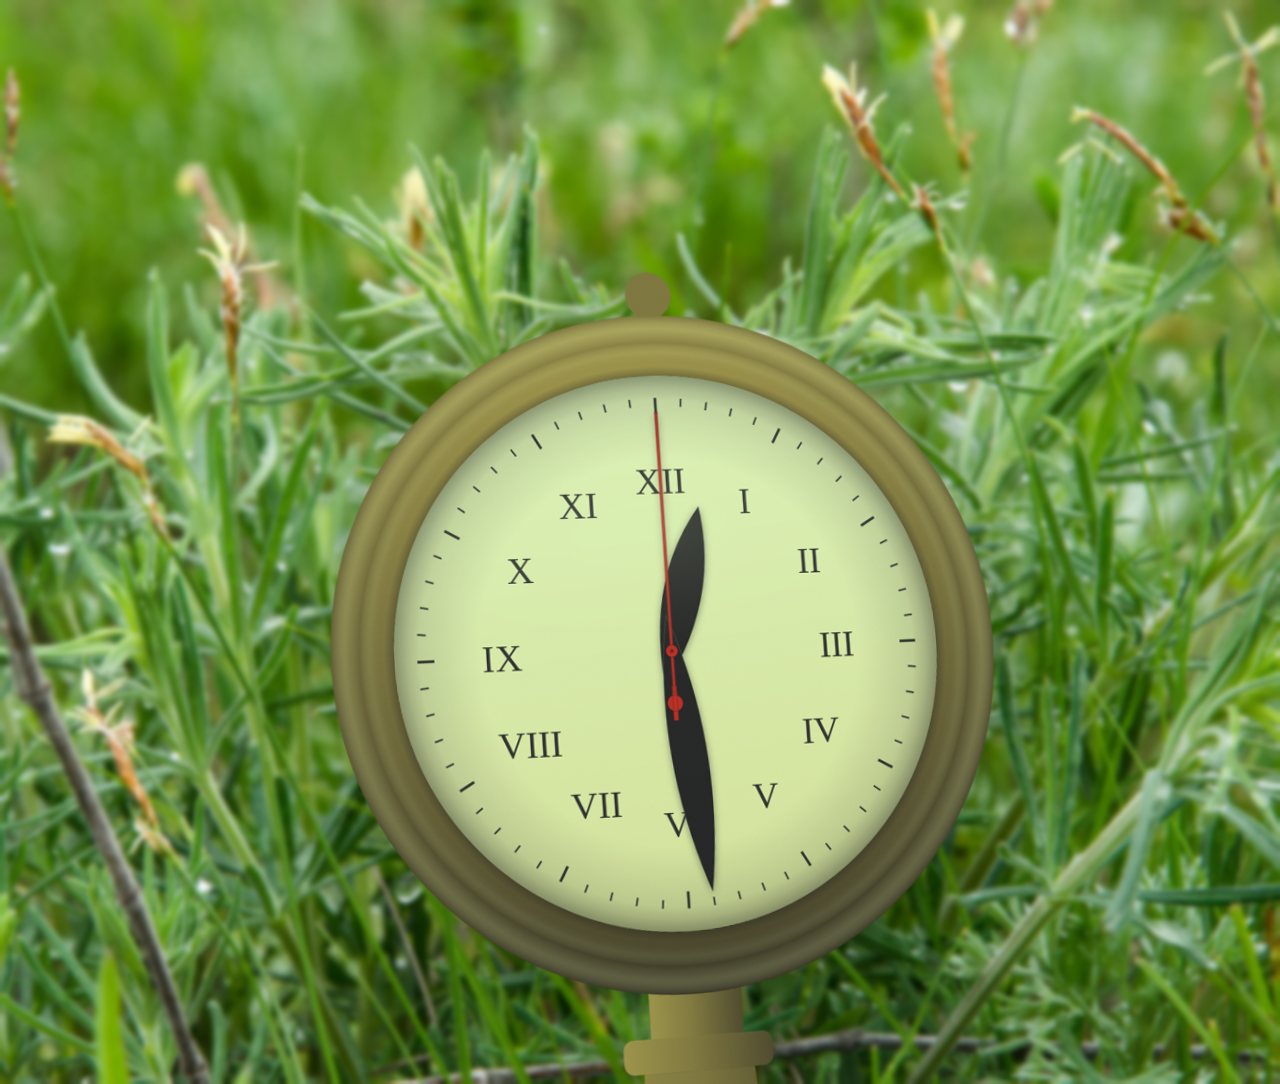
12,29,00
